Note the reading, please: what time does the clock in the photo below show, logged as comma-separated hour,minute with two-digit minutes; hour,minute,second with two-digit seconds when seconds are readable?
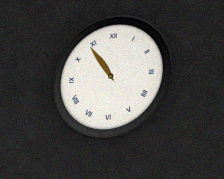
10,54
